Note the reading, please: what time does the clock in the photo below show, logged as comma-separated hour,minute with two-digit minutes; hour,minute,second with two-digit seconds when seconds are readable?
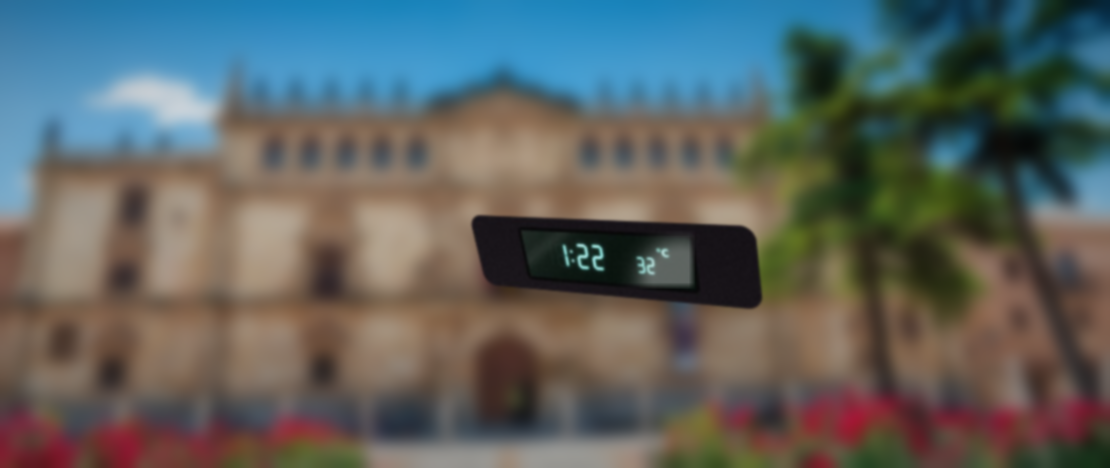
1,22
